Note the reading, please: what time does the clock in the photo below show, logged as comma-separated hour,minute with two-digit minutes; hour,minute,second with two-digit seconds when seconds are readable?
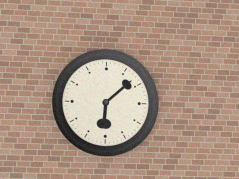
6,08
